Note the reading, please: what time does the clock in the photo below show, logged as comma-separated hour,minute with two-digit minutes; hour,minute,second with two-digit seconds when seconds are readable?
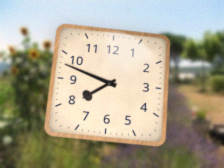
7,48
